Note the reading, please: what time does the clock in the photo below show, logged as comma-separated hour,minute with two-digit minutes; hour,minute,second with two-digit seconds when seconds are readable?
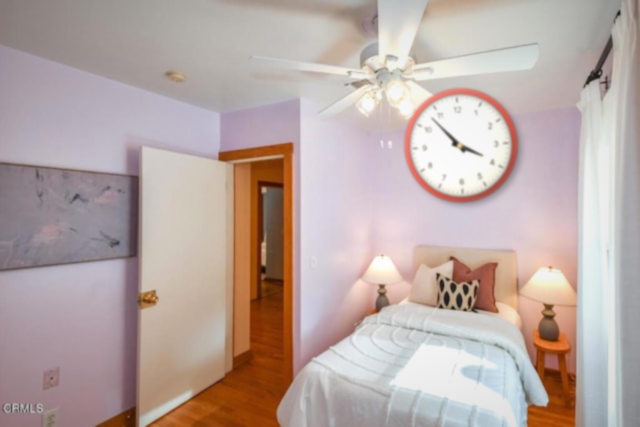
3,53
